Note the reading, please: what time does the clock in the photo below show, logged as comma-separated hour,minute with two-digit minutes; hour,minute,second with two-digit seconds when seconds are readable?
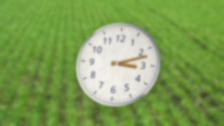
3,12
